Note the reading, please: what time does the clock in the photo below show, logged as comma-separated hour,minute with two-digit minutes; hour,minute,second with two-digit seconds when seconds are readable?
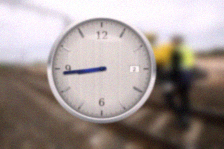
8,44
